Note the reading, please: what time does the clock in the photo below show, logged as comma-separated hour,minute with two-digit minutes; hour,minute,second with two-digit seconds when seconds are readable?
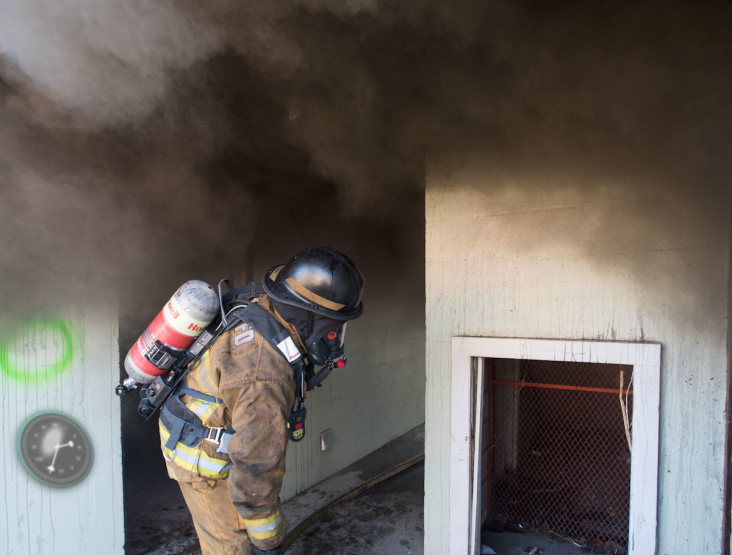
2,34
